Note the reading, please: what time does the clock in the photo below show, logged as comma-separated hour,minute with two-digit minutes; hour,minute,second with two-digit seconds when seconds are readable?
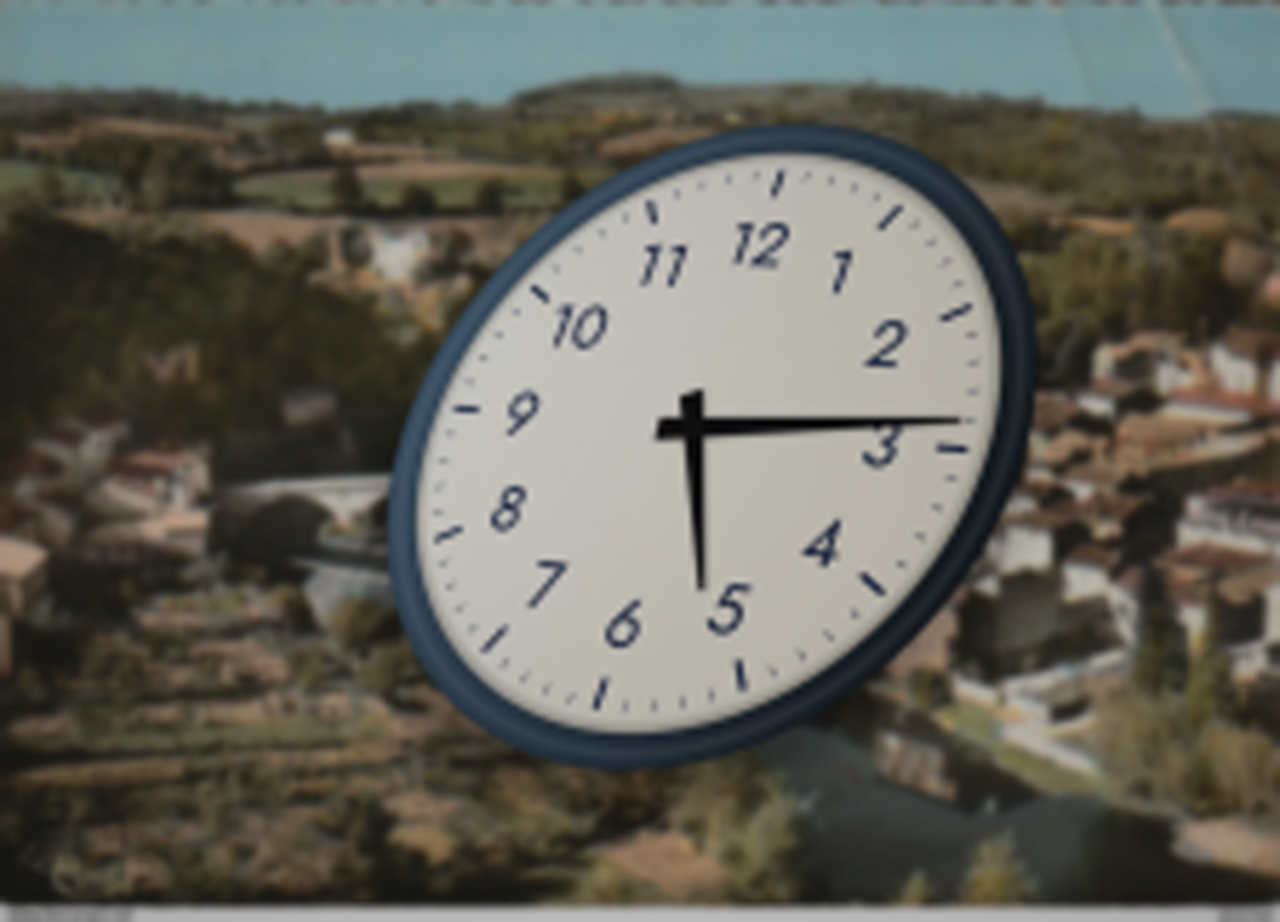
5,14
